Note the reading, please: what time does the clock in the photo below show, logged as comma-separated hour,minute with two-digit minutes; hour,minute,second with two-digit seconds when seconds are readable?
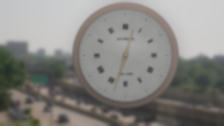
12,33
